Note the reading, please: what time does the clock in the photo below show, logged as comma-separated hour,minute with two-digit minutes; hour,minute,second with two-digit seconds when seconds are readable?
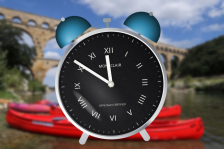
11,51
